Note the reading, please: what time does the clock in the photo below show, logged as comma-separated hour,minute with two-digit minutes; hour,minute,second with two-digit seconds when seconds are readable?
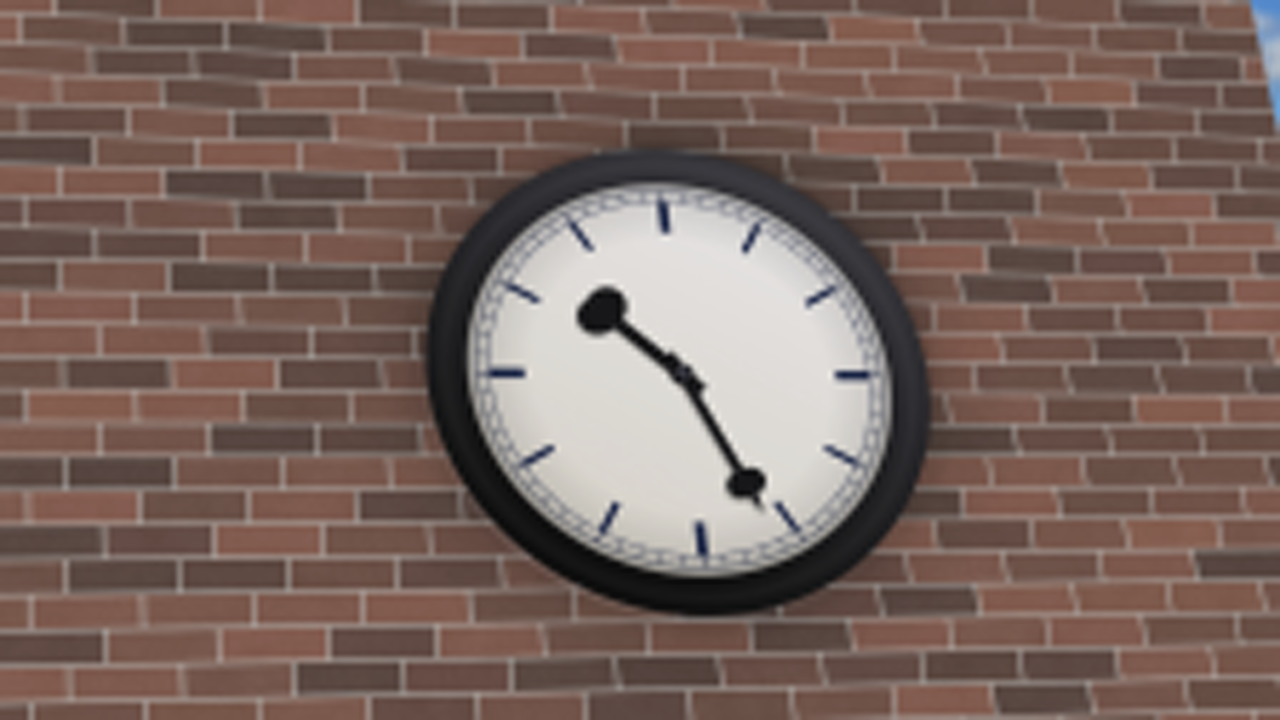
10,26
